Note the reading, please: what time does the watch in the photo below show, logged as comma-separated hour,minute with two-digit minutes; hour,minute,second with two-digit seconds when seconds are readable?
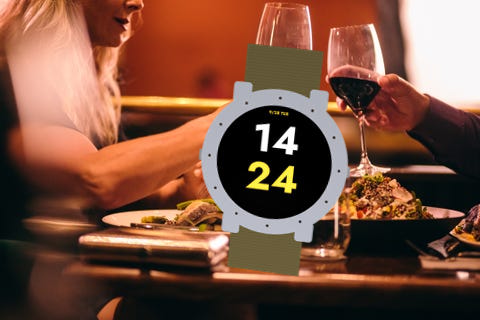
14,24
